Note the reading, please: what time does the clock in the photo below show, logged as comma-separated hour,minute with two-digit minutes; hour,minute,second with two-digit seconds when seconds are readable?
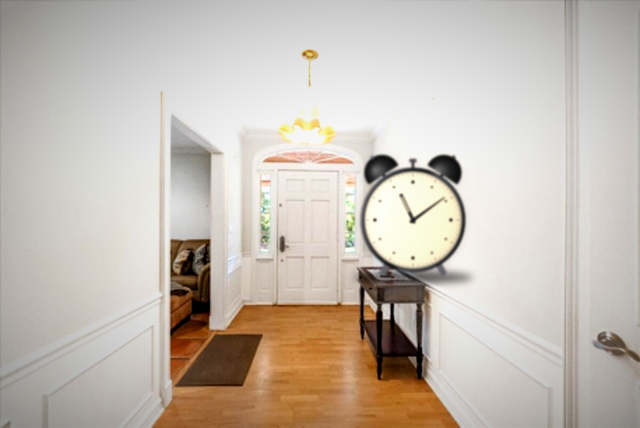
11,09
